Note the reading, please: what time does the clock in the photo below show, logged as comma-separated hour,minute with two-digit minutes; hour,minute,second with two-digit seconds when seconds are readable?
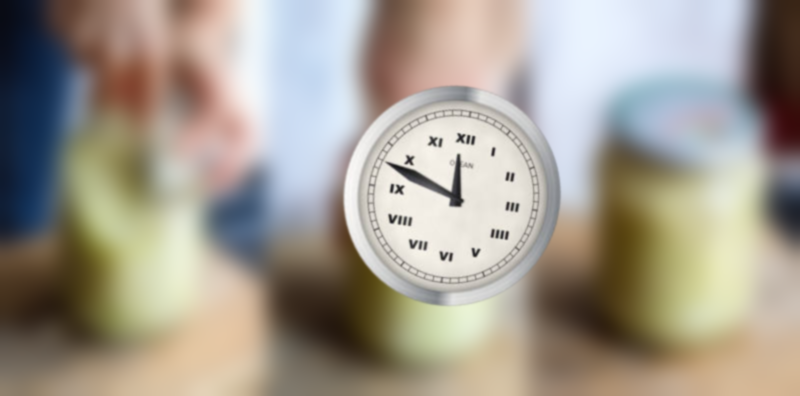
11,48
